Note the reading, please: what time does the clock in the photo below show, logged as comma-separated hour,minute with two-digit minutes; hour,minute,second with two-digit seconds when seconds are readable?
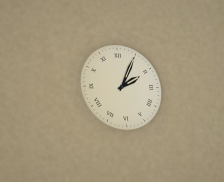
2,05
